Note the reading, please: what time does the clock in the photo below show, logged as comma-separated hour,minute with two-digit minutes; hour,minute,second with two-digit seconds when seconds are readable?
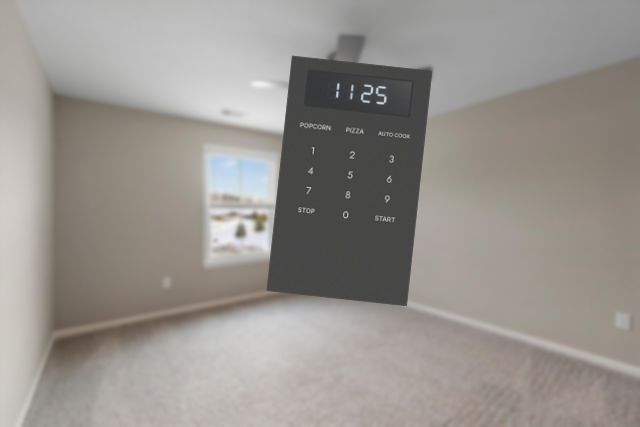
11,25
